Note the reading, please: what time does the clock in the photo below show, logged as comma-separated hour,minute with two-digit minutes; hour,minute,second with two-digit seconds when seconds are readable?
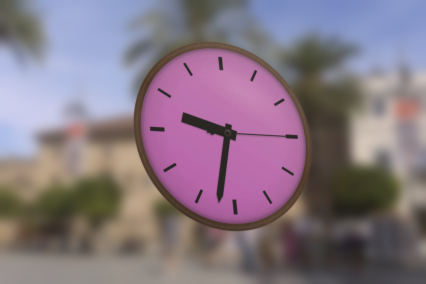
9,32,15
